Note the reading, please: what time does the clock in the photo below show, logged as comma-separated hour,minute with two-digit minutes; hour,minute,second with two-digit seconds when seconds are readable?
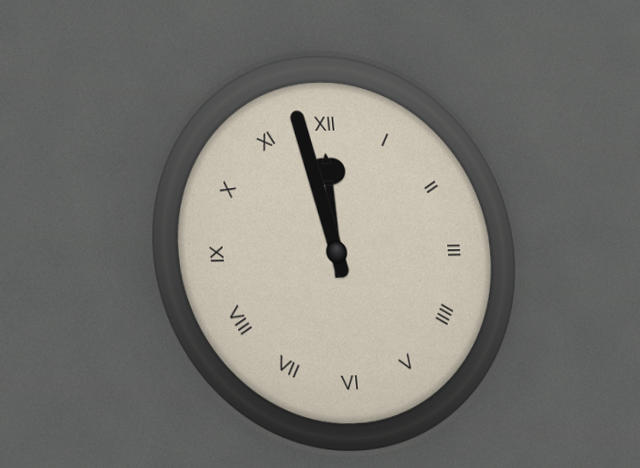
11,58
